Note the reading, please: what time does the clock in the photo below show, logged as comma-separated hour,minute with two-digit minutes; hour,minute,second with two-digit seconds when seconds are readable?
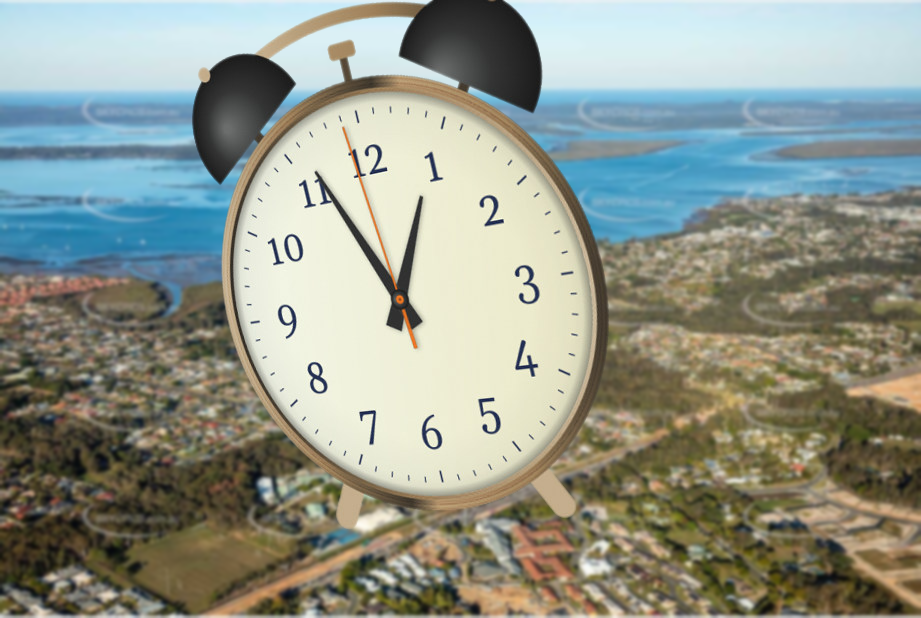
12,55,59
